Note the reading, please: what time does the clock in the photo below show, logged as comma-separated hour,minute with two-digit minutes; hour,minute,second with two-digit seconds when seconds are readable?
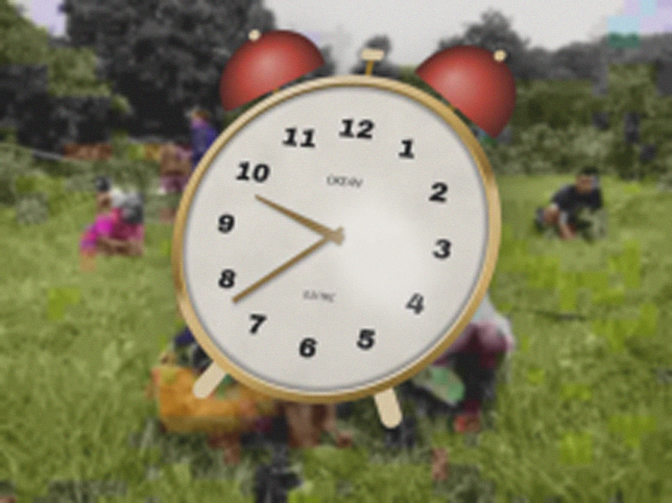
9,38
